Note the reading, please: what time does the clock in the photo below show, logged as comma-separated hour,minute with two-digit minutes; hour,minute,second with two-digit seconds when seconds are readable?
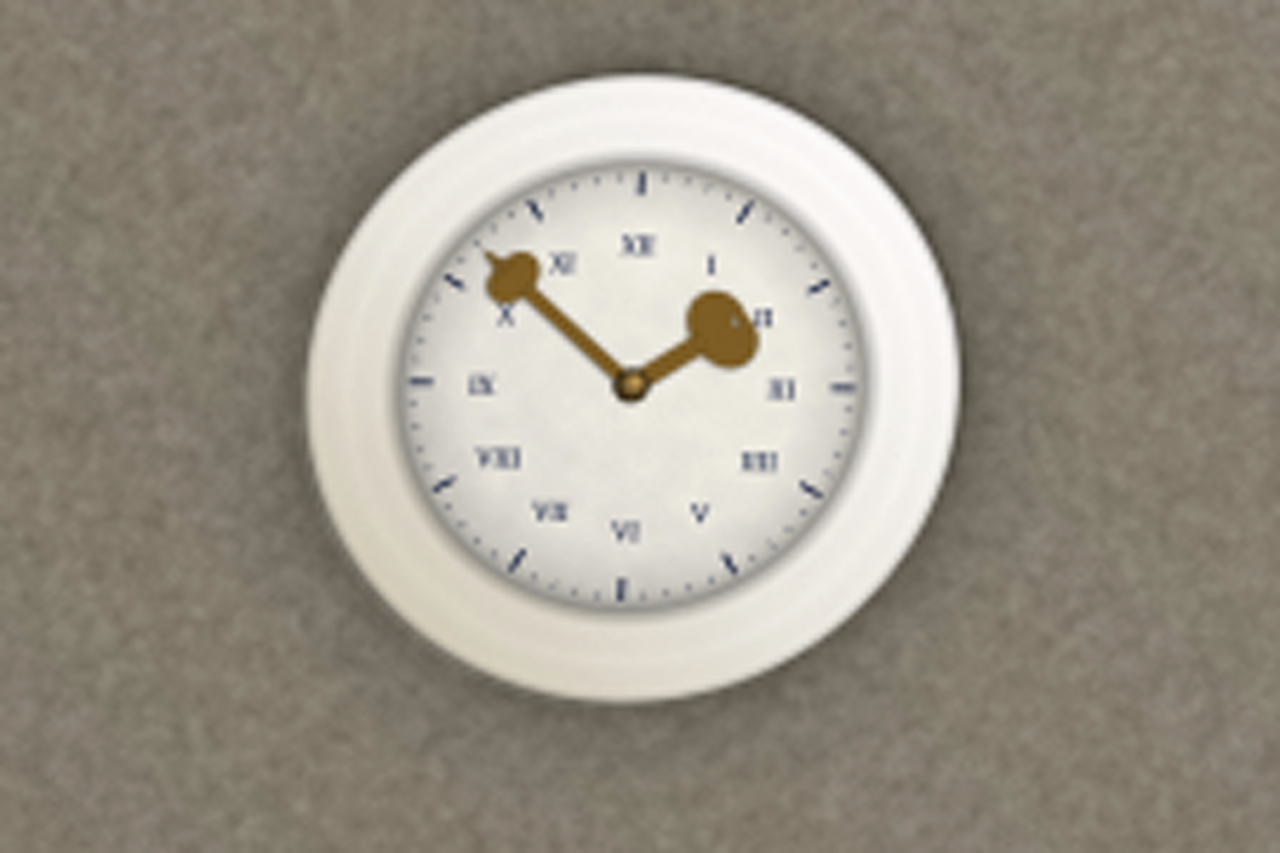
1,52
